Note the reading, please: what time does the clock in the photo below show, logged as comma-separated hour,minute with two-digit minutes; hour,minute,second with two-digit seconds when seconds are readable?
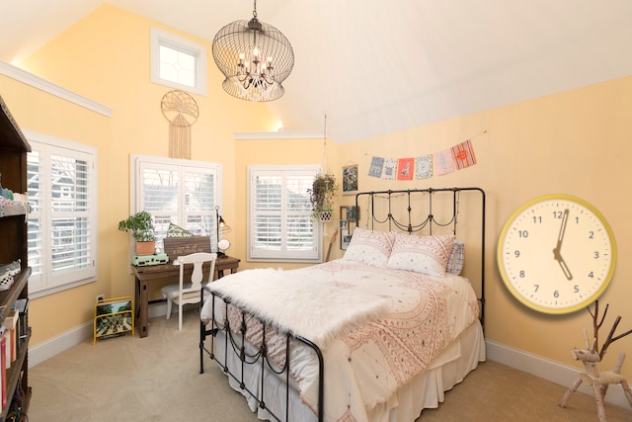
5,02
